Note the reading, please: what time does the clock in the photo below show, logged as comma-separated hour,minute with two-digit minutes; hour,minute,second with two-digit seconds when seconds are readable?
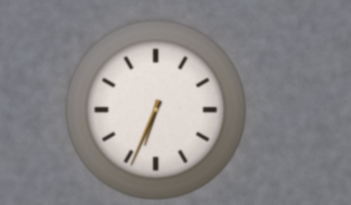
6,34
